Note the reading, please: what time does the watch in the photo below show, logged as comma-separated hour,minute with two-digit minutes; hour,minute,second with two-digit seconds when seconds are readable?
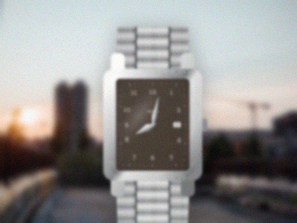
8,02
